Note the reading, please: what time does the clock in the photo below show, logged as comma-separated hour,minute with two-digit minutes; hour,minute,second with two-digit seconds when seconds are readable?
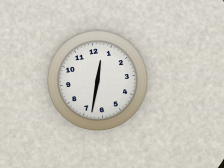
12,33
